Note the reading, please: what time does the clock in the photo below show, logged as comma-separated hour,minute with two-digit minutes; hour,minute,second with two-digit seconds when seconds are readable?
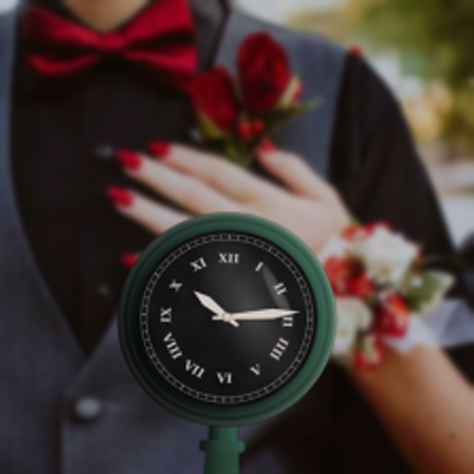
10,14
